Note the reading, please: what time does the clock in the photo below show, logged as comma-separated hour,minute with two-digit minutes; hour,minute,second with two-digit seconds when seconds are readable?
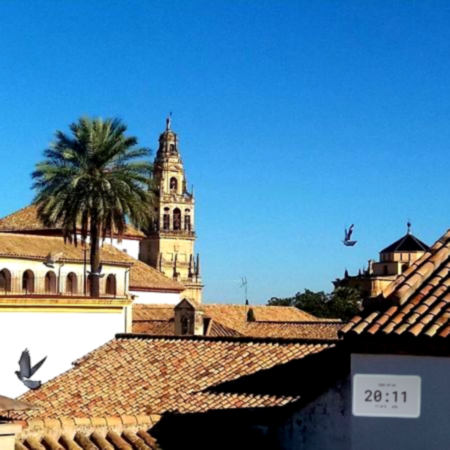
20,11
